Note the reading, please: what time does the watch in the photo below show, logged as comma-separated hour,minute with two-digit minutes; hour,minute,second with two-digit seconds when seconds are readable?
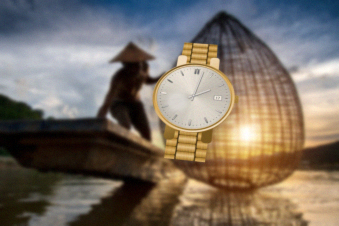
2,02
